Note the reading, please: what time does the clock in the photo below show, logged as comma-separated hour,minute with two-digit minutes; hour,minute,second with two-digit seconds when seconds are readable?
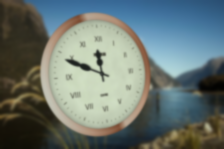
11,49
